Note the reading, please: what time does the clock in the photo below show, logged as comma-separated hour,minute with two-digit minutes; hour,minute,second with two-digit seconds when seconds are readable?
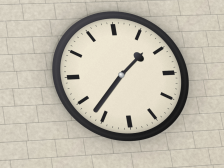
1,37
